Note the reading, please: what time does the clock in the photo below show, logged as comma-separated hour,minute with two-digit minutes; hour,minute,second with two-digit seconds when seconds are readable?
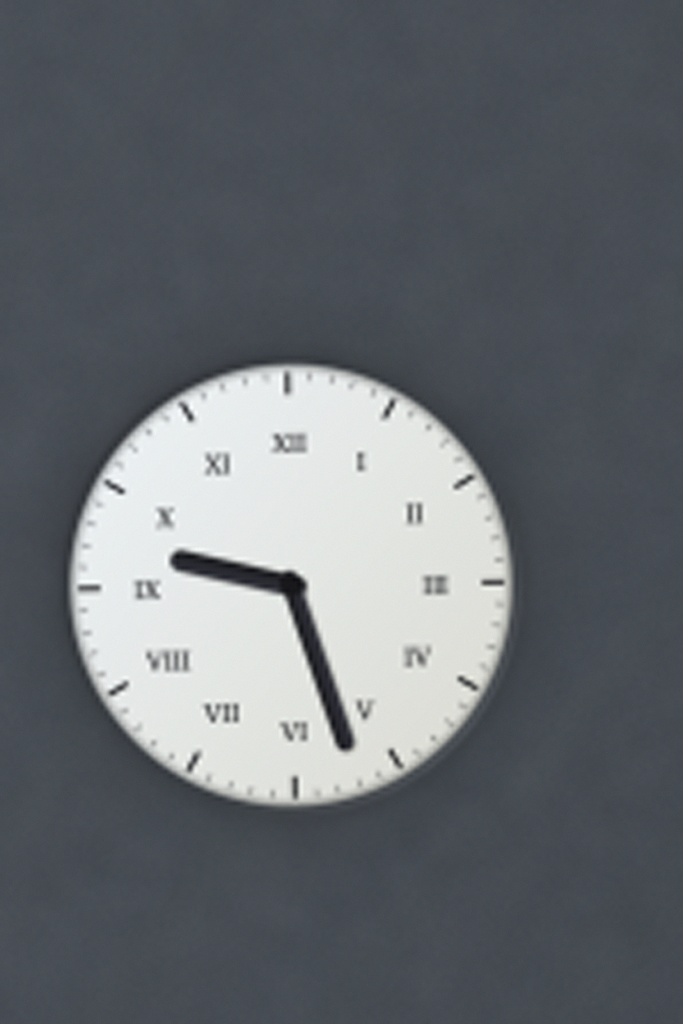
9,27
